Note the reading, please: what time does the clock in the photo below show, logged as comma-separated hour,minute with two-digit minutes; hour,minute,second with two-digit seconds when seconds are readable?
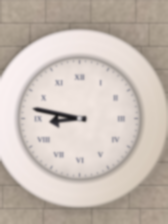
8,47
